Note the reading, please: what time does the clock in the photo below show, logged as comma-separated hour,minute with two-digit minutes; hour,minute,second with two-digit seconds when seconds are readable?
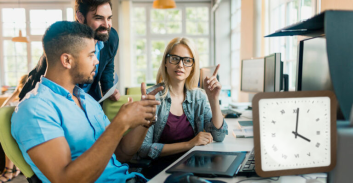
4,01
